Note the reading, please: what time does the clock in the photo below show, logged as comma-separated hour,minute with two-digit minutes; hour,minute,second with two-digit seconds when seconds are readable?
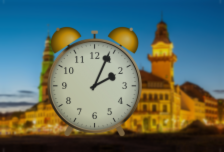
2,04
